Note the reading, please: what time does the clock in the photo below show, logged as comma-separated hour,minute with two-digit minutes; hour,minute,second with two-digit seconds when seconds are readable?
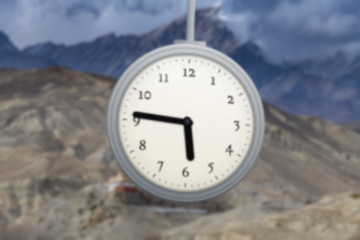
5,46
